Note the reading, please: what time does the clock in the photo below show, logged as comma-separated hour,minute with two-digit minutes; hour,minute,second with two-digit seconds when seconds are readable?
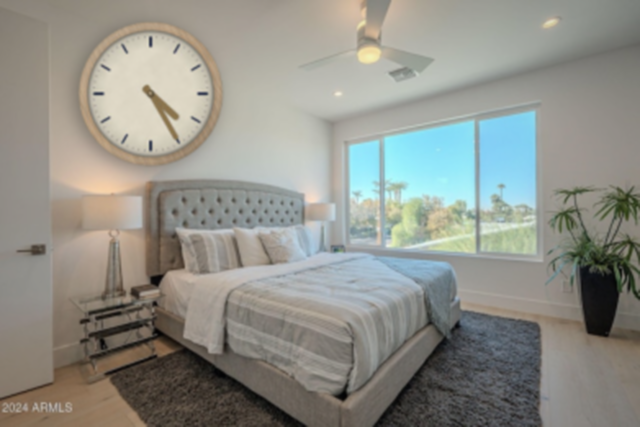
4,25
